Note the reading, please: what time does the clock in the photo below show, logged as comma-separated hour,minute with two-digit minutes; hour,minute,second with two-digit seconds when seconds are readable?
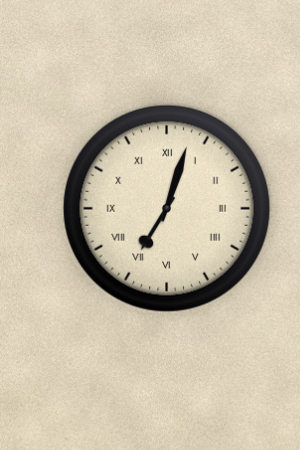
7,03
